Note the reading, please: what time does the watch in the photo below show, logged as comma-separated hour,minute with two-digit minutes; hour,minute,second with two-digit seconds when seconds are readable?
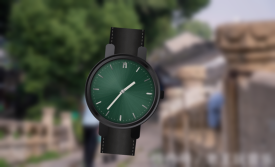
1,36
